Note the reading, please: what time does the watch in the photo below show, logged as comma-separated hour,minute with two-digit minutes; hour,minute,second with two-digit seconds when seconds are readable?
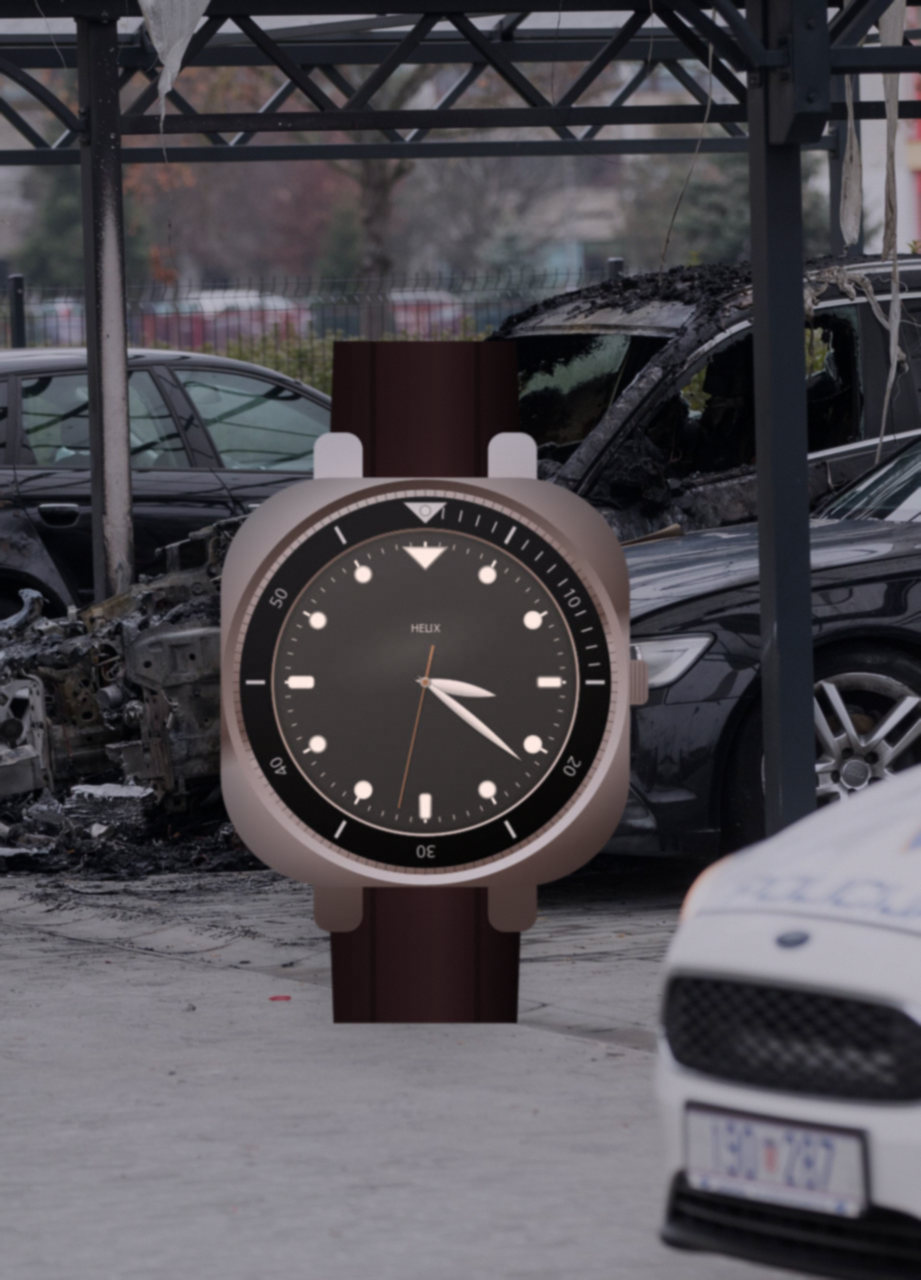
3,21,32
